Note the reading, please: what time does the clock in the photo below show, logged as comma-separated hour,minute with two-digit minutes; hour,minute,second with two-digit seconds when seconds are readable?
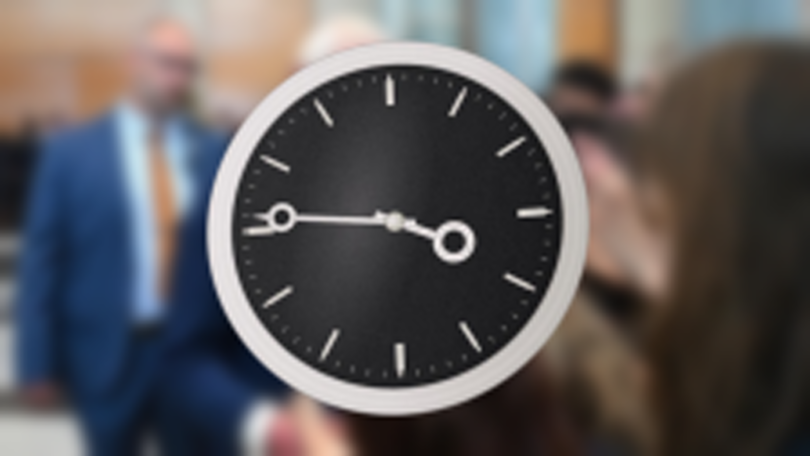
3,46
